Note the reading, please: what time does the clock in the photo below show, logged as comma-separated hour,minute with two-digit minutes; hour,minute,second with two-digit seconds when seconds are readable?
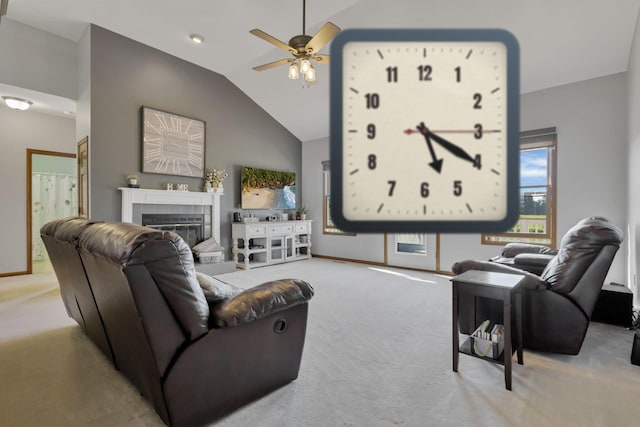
5,20,15
